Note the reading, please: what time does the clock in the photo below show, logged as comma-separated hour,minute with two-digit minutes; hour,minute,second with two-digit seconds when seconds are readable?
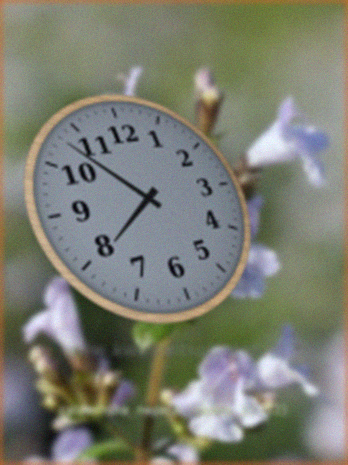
7,53
